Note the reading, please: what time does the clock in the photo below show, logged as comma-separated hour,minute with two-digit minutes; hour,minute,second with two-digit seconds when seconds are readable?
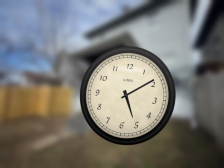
5,09
